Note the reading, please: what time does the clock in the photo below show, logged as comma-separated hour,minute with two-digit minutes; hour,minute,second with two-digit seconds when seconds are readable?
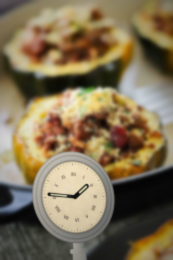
1,46
